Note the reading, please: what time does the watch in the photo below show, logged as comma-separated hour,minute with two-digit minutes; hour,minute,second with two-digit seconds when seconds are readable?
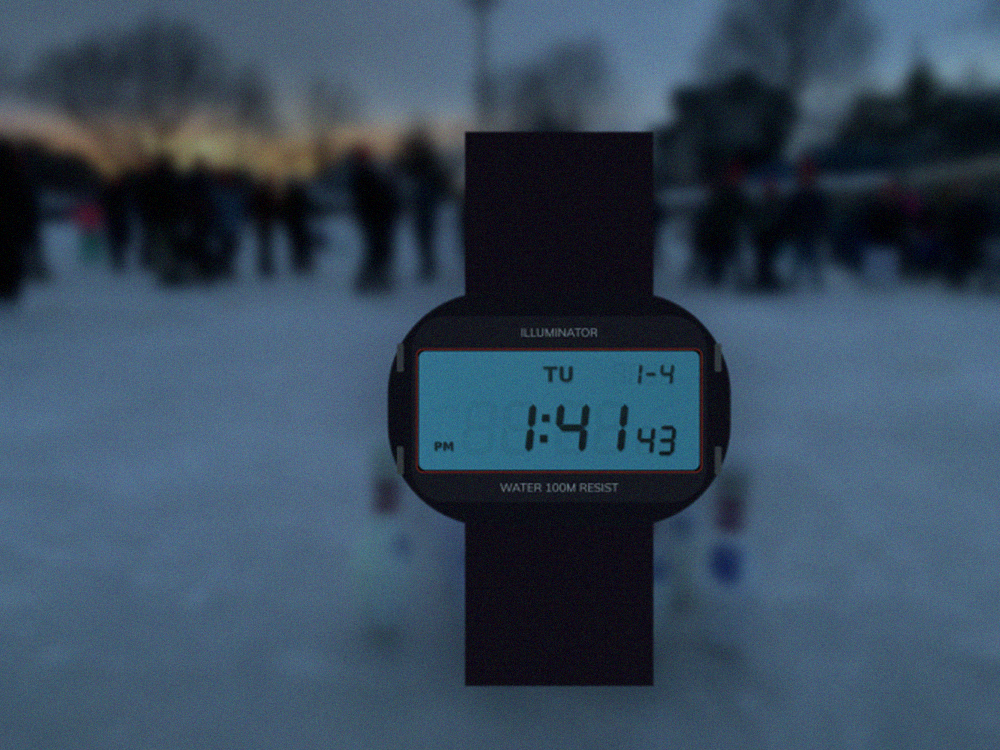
1,41,43
